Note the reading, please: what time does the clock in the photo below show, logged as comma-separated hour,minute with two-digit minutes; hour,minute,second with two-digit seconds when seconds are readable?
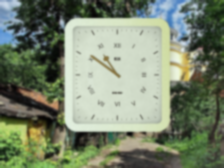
10,51
